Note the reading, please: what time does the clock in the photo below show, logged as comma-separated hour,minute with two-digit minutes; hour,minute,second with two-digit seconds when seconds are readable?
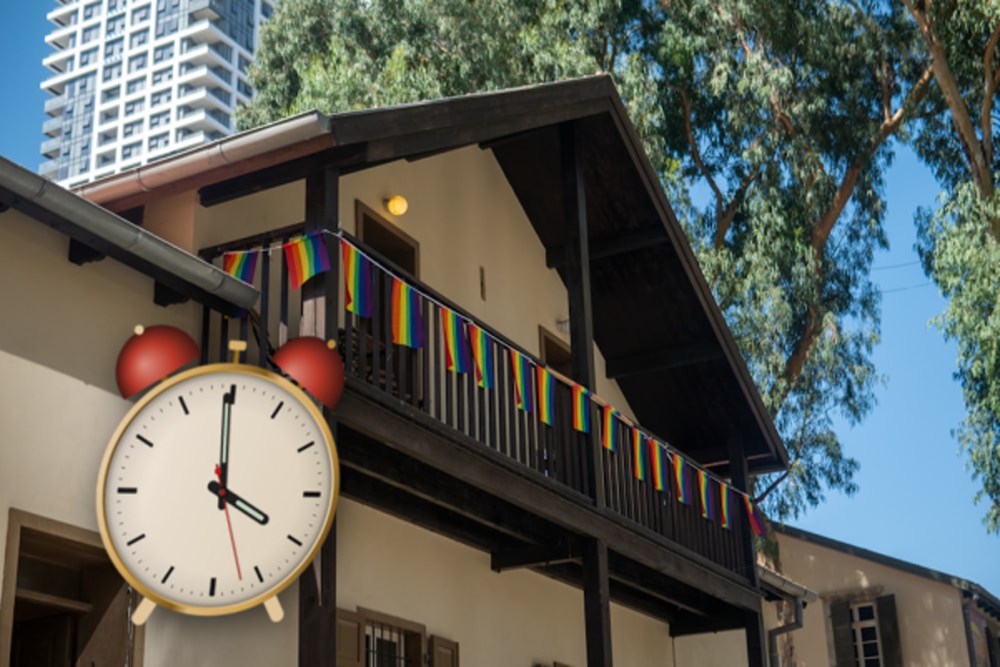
3,59,27
